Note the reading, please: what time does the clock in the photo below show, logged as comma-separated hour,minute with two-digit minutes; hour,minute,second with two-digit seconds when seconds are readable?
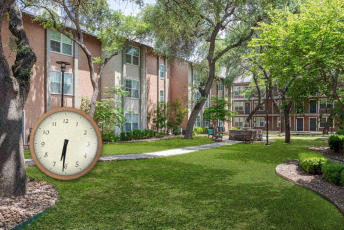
6,31
